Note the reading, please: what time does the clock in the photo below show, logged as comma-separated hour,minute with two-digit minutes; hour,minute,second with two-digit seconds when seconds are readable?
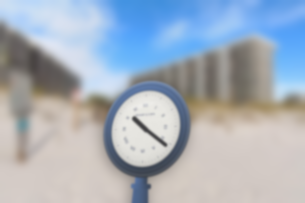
10,21
